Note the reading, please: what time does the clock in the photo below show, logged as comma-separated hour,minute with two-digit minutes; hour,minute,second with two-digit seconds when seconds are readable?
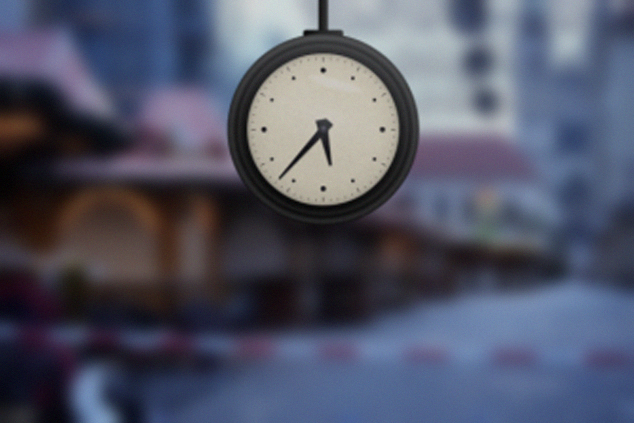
5,37
